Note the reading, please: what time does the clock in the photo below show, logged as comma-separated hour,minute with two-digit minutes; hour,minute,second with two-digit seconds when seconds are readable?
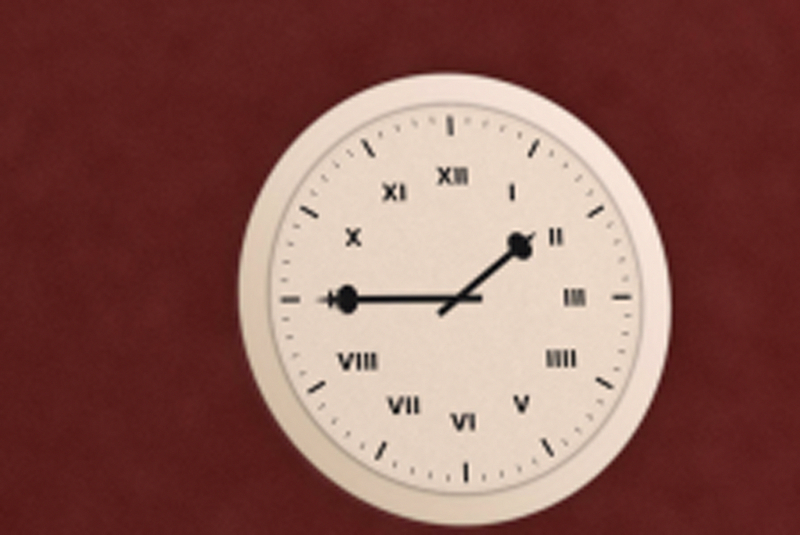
1,45
